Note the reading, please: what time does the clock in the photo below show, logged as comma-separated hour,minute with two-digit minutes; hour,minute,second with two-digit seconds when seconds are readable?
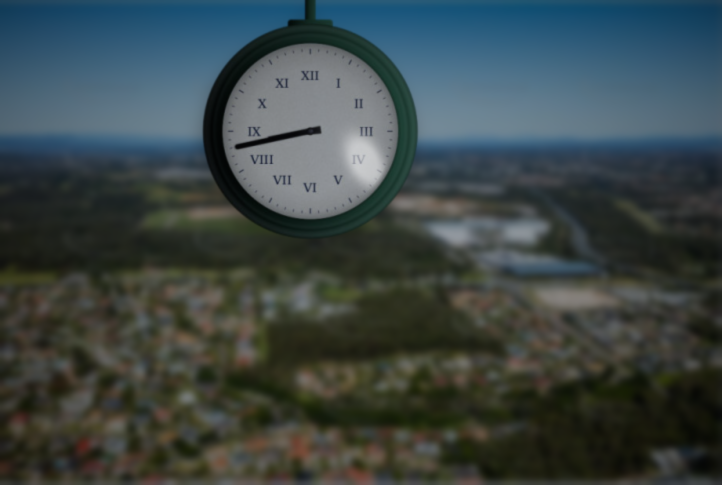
8,43
